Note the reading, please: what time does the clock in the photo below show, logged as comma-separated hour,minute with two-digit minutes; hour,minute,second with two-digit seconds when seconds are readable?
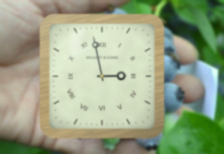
2,58
